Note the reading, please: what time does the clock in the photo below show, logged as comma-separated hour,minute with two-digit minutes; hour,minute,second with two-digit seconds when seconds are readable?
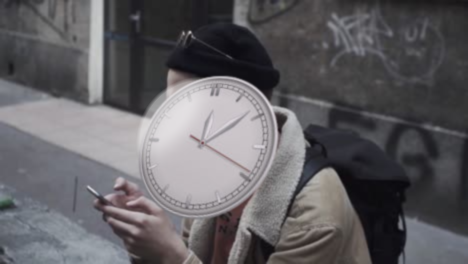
12,08,19
